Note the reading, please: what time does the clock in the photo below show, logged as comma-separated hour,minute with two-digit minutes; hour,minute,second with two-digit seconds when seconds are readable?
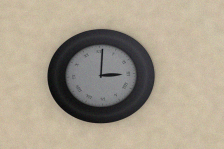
3,01
